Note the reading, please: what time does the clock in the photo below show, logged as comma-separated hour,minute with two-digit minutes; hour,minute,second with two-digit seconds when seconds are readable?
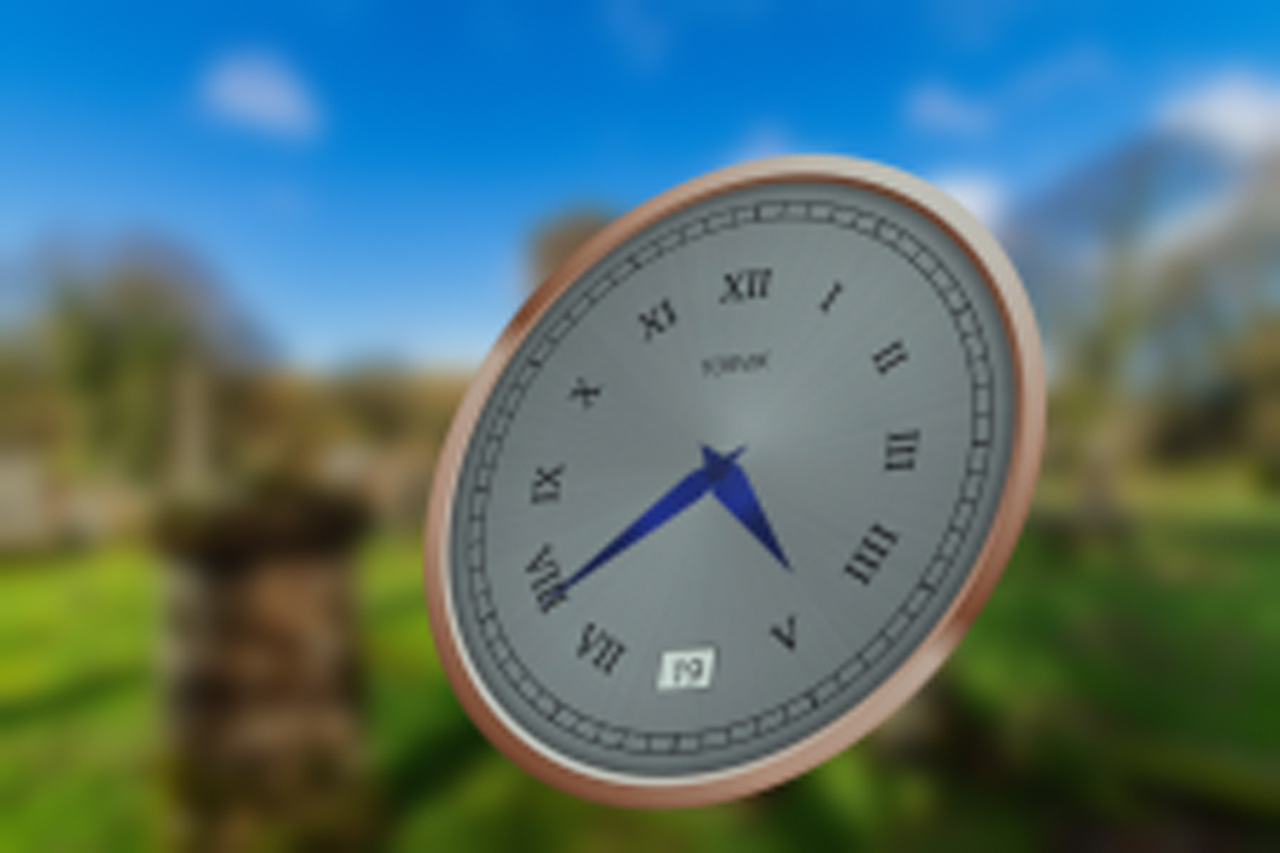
4,39
